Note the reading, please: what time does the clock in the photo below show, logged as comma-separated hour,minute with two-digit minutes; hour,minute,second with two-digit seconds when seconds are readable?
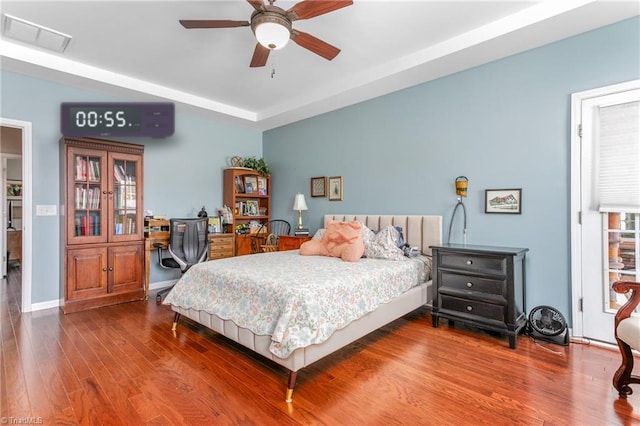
0,55
